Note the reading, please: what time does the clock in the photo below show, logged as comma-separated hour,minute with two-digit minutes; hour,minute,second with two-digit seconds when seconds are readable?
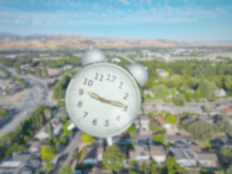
9,14
